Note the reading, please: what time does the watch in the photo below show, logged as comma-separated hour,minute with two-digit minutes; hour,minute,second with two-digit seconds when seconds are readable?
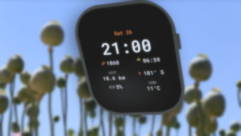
21,00
